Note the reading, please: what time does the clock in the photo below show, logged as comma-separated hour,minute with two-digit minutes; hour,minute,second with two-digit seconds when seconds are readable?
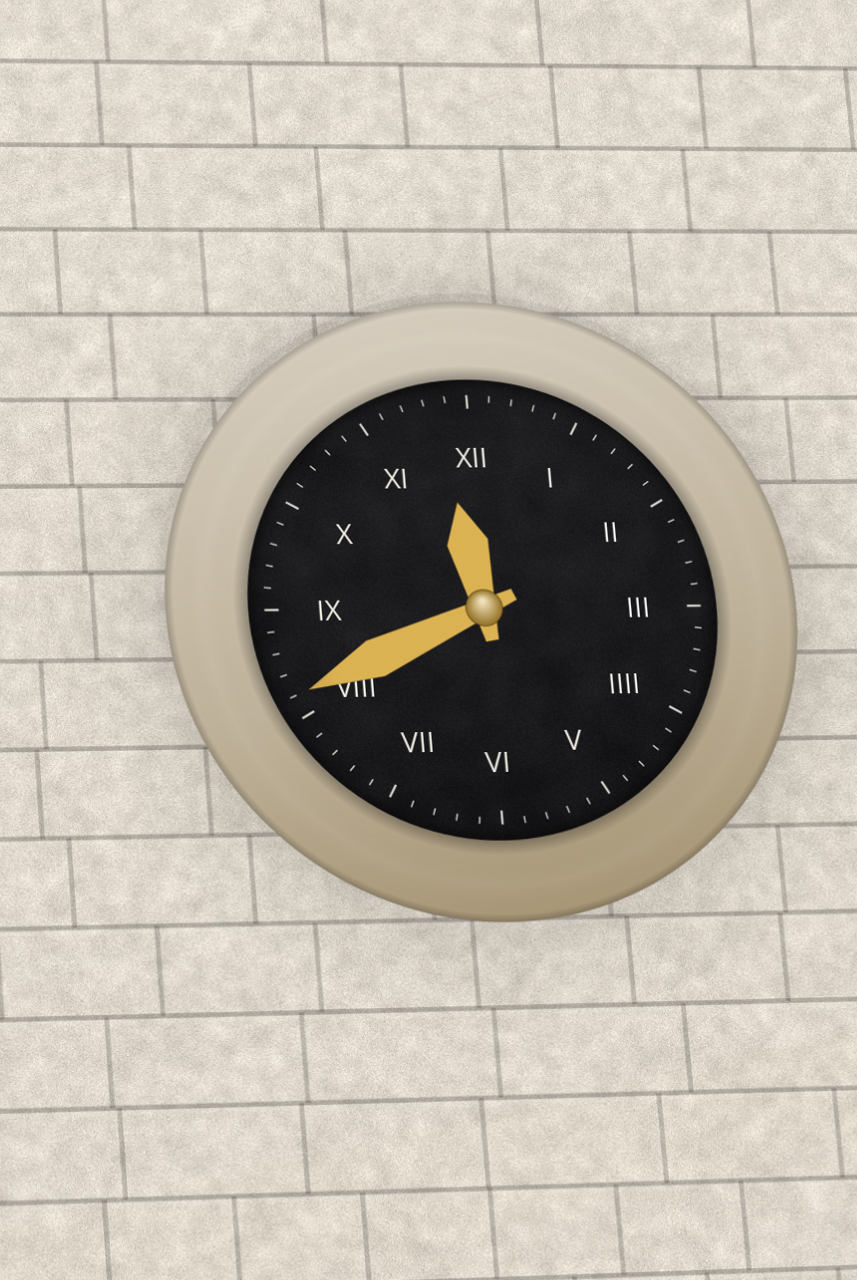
11,41
